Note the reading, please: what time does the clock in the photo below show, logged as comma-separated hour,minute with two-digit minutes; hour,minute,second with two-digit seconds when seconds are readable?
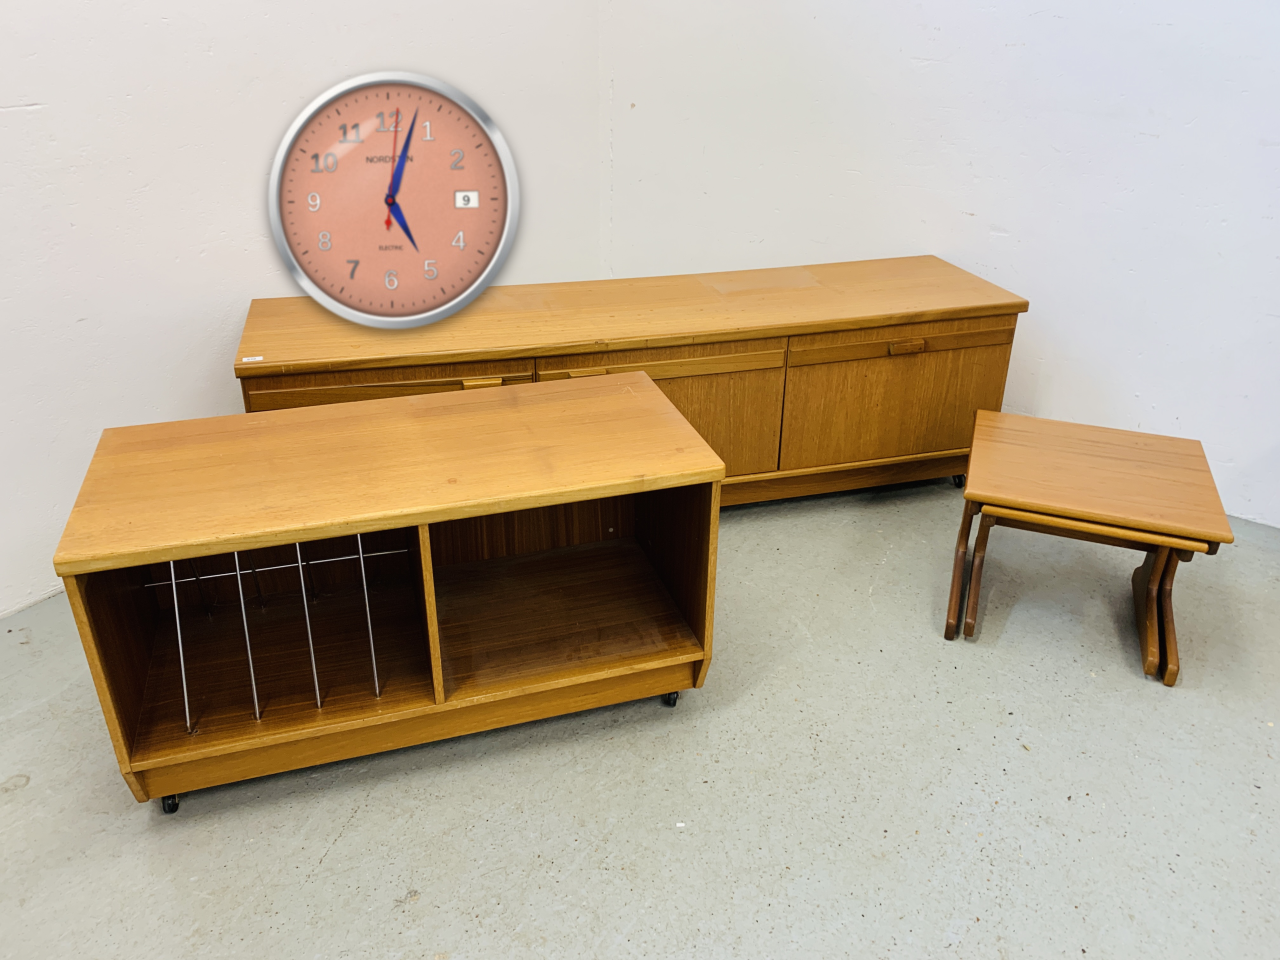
5,03,01
